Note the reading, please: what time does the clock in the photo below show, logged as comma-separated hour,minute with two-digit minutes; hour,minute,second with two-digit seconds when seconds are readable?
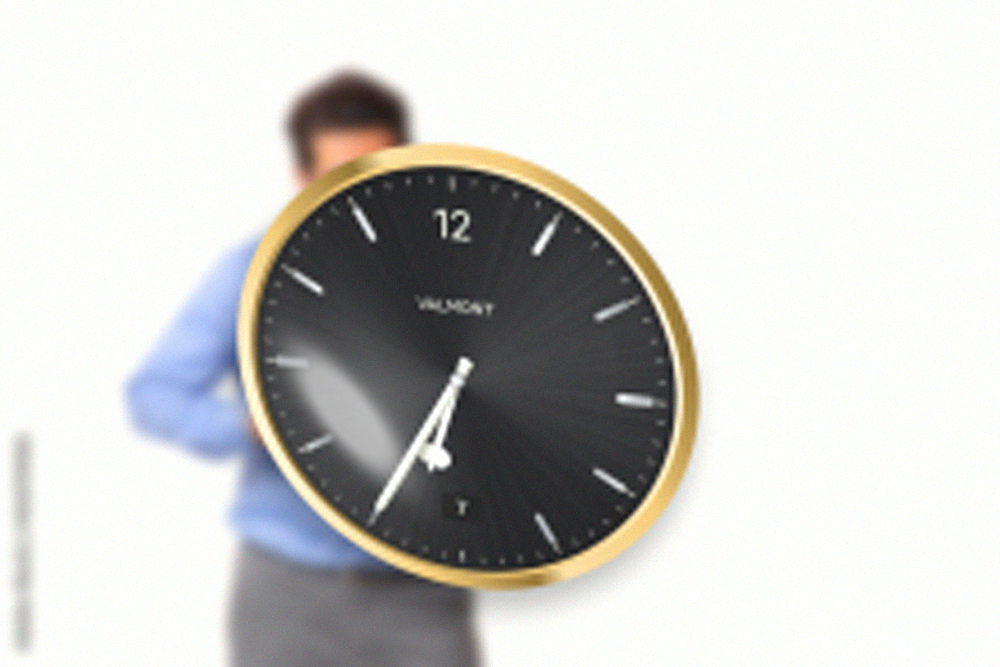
6,35
